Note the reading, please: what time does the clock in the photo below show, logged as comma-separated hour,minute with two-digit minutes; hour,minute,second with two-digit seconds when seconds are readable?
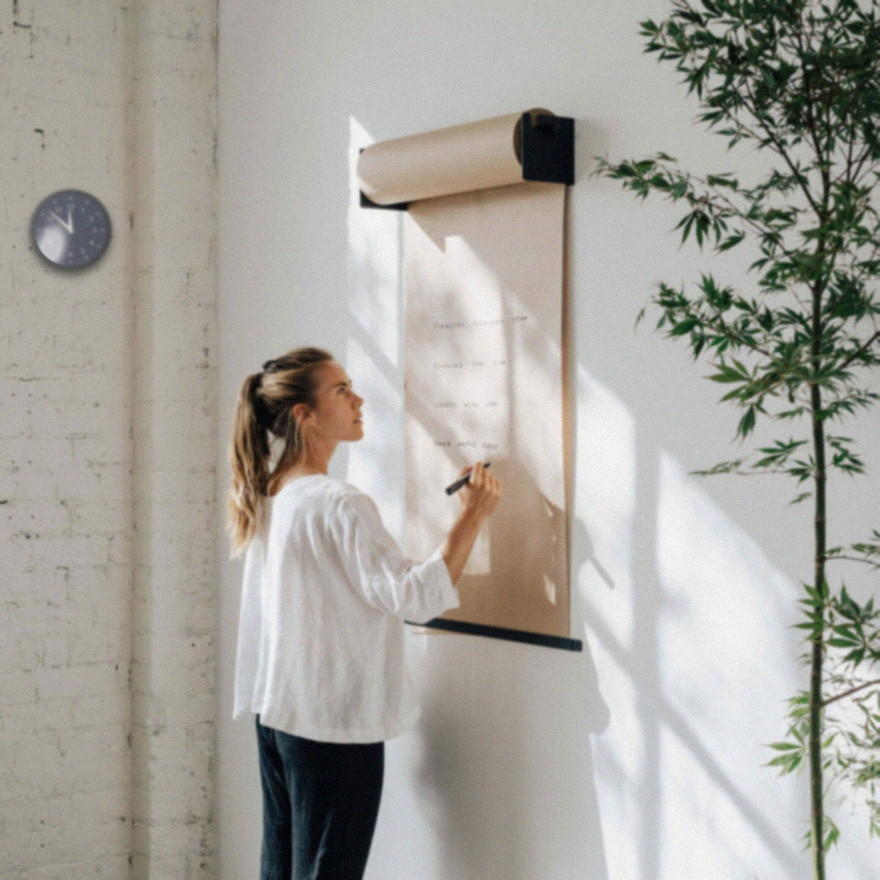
11,52
